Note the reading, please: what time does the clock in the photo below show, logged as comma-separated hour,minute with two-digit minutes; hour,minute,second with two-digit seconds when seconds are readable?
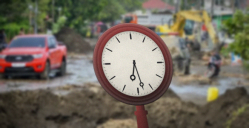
6,28
